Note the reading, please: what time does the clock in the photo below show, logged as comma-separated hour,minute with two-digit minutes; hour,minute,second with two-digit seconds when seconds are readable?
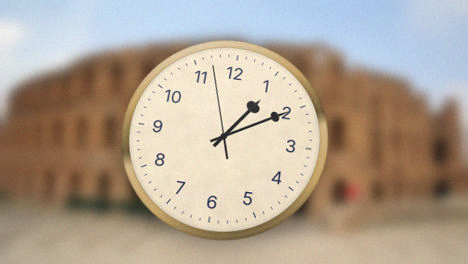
1,09,57
